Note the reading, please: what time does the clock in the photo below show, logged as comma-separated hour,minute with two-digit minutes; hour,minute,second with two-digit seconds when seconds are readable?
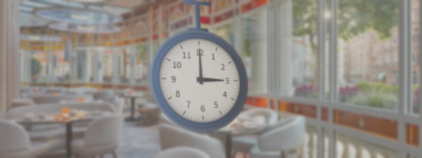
3,00
